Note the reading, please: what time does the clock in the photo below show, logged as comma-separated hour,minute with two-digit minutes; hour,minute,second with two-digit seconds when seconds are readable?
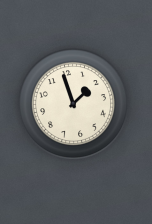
1,59
